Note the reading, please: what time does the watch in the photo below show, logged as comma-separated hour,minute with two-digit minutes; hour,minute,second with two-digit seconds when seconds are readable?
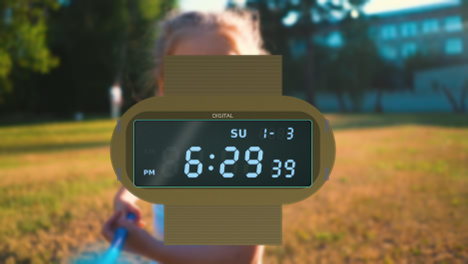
6,29,39
